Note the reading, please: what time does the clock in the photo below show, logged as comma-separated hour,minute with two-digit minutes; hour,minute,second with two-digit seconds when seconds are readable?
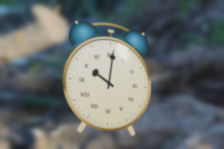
10,01
